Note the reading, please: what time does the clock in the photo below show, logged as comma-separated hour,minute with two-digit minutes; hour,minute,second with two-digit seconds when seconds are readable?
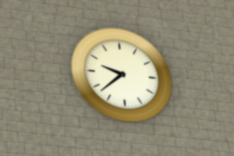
9,38
